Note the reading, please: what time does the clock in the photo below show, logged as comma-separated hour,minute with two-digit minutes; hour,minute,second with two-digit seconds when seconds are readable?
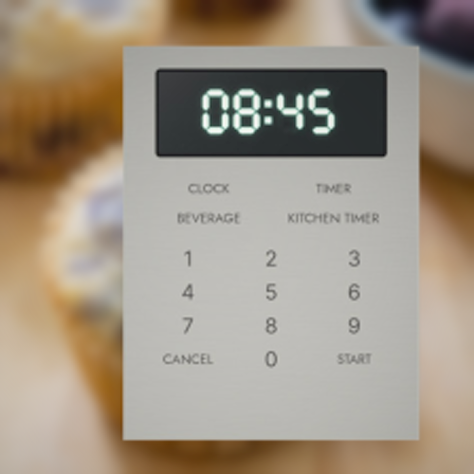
8,45
